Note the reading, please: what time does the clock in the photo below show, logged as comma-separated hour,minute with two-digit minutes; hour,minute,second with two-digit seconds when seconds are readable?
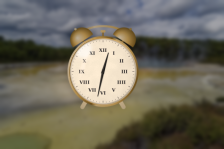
12,32
